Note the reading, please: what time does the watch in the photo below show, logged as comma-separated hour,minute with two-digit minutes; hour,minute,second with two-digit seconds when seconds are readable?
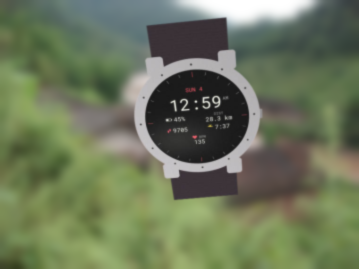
12,59
